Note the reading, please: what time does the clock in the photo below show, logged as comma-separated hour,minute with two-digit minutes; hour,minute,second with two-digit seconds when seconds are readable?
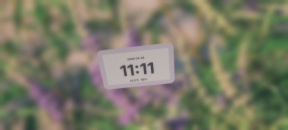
11,11
